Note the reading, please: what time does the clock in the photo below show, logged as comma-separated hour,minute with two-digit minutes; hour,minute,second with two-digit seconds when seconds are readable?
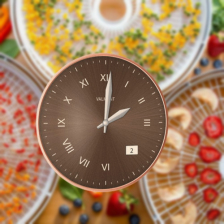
2,01
